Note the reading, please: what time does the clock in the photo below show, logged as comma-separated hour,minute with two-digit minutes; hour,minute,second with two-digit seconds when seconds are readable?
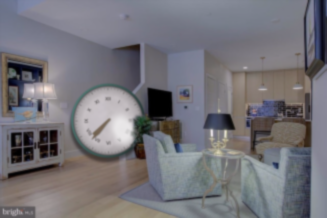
7,37
